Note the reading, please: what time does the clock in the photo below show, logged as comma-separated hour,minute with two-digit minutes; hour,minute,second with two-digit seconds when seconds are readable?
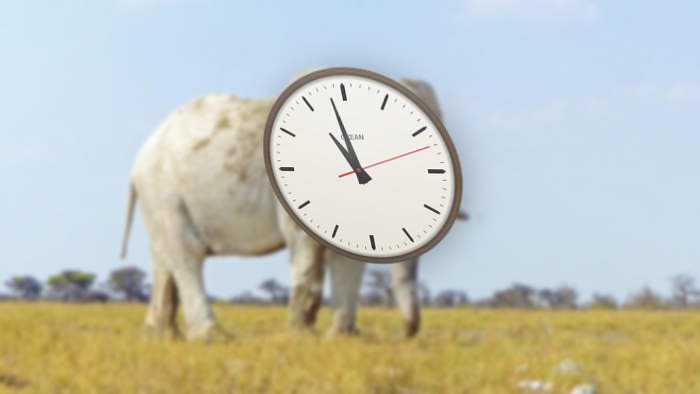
10,58,12
